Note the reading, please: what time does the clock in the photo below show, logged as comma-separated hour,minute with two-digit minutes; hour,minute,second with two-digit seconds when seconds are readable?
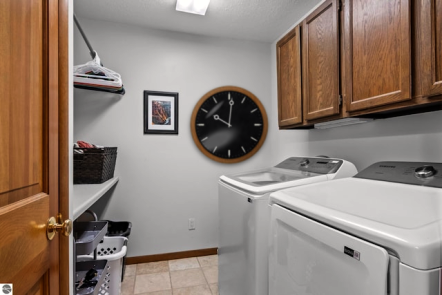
10,01
